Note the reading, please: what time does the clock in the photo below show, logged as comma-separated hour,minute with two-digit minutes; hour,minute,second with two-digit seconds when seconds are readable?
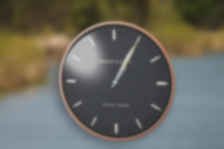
1,05
